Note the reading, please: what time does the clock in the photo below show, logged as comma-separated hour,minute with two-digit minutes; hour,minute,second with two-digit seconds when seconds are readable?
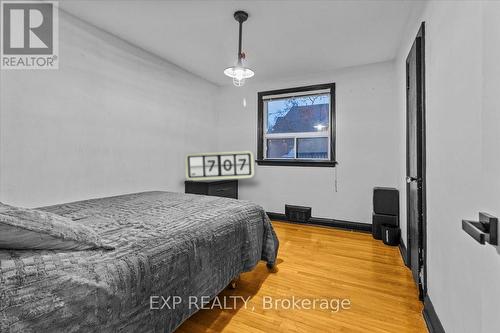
7,07
